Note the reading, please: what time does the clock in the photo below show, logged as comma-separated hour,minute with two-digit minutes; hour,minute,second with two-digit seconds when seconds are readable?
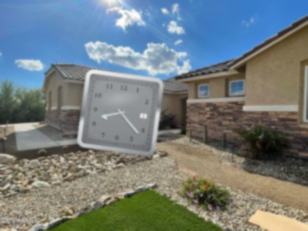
8,22
